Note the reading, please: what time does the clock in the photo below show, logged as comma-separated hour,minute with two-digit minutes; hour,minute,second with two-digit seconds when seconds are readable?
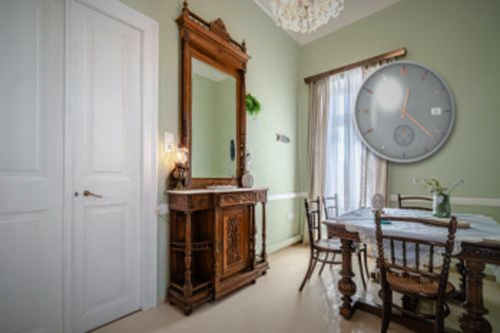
12,22
